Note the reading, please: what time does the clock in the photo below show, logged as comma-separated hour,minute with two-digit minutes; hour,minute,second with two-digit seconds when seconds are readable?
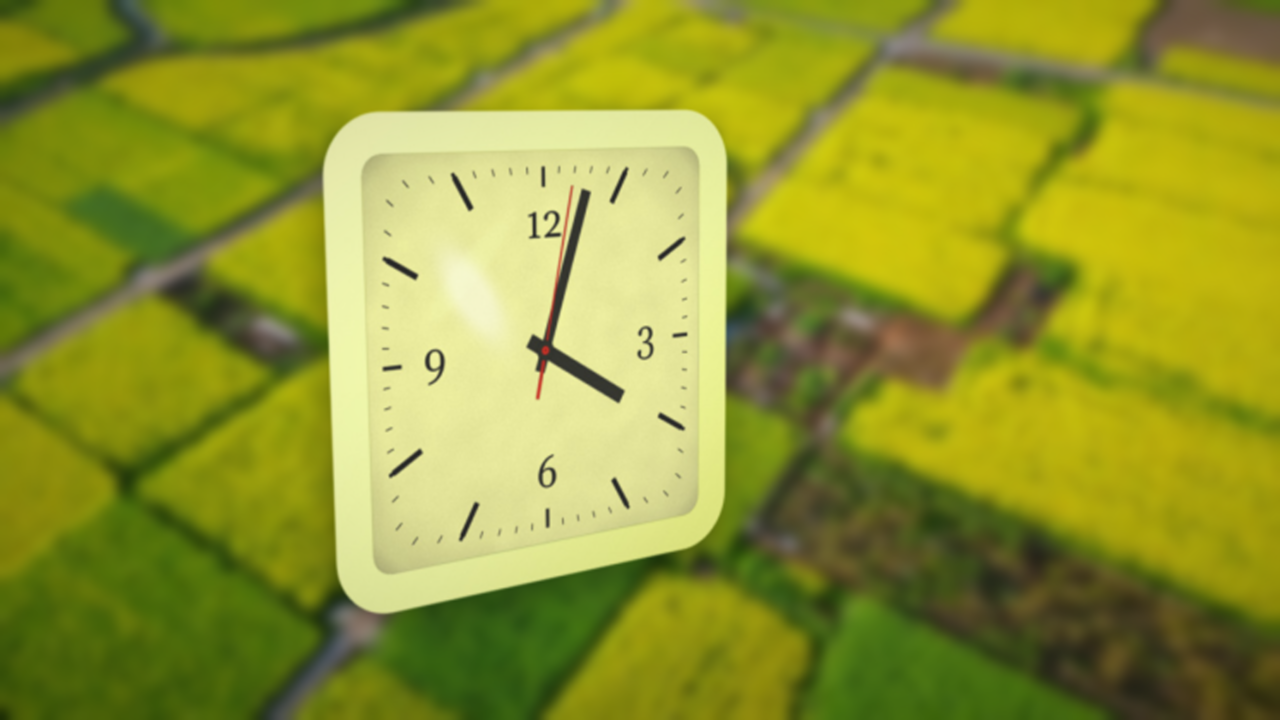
4,03,02
